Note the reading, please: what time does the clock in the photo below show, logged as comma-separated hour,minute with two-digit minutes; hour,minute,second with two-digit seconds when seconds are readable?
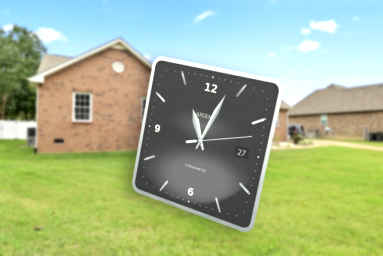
11,03,12
